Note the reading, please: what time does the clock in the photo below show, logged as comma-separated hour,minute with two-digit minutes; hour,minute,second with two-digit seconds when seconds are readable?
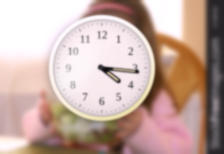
4,16
